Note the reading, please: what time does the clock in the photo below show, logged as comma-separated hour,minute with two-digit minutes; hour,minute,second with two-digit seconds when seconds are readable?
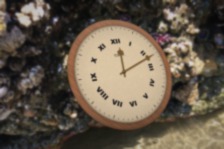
12,12
